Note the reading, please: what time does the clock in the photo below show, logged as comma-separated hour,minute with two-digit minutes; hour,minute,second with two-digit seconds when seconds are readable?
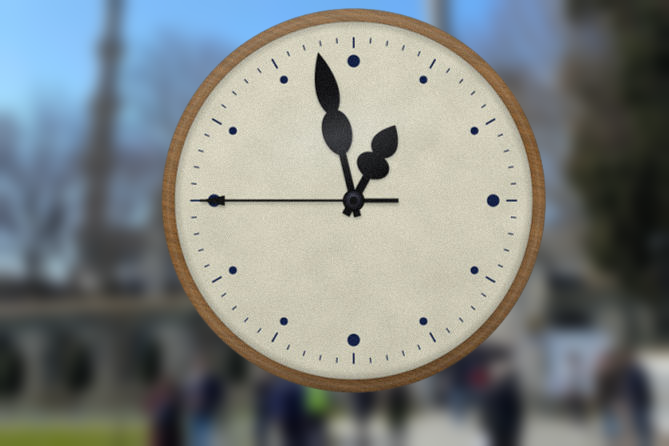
12,57,45
